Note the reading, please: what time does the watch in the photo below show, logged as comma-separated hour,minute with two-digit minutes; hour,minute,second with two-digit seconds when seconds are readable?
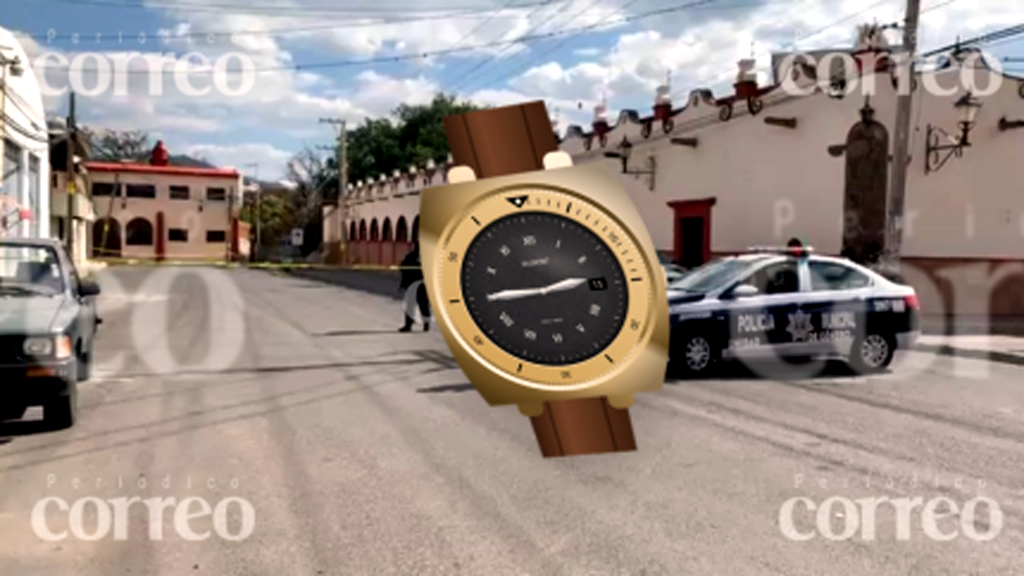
2,45
